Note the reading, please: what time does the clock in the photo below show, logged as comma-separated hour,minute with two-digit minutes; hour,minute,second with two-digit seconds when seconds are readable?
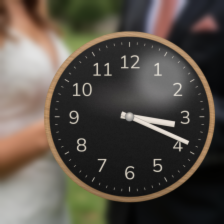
3,19
